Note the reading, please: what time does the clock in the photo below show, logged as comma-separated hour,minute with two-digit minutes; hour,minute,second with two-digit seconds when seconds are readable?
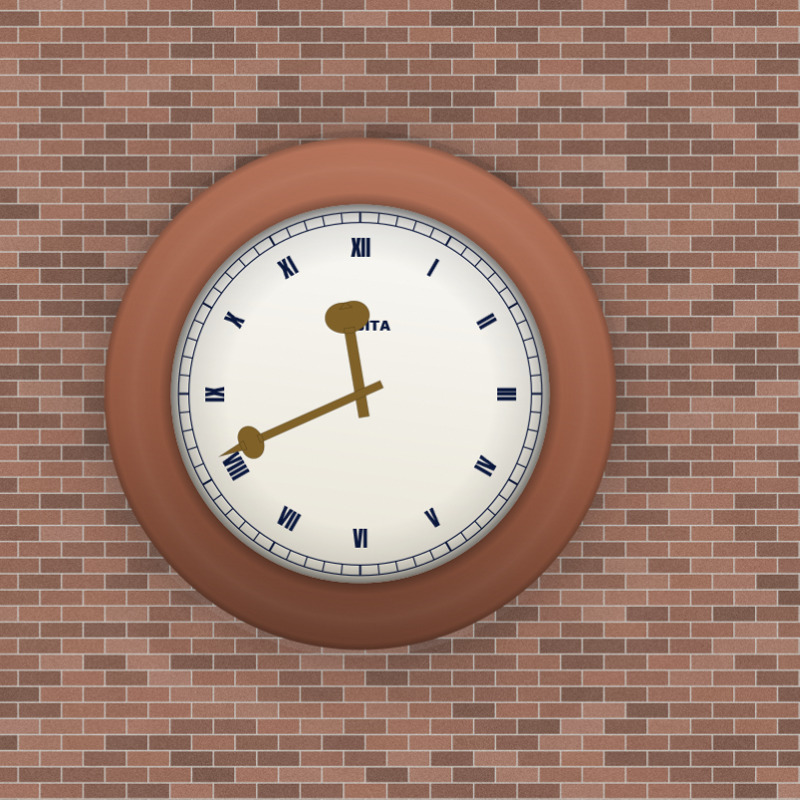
11,41
